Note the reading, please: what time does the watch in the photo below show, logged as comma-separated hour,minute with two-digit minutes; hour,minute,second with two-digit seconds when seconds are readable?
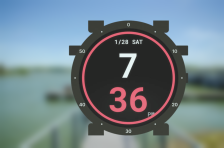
7,36
